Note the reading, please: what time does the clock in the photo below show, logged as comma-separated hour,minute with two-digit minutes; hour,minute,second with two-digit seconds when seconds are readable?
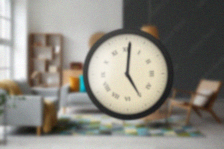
5,01
